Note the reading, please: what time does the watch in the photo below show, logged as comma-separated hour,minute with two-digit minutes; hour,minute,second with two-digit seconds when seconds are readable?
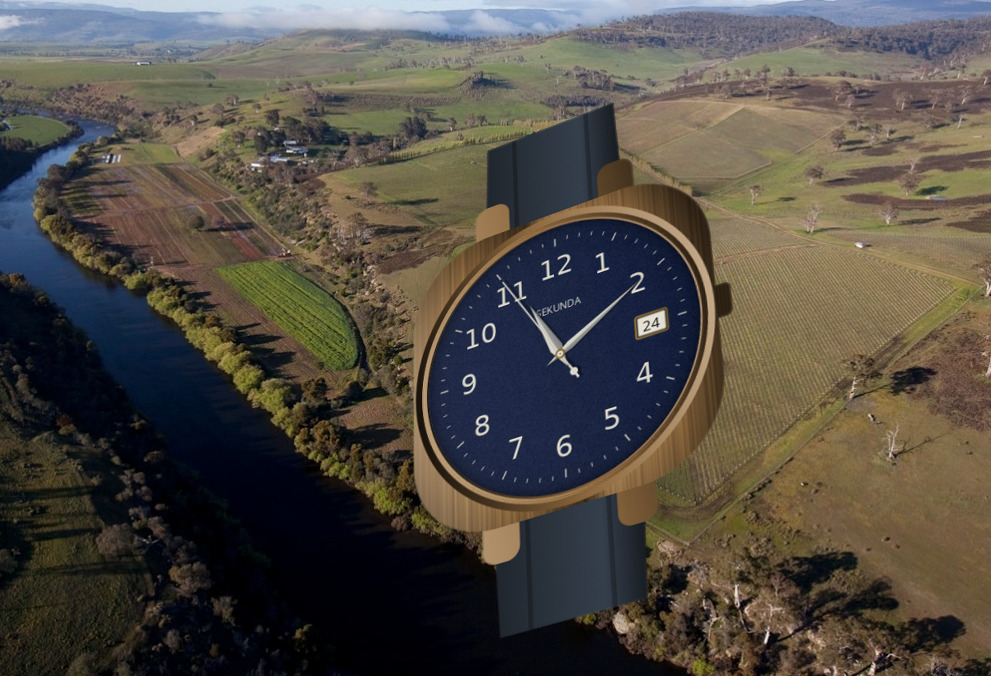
11,09,55
